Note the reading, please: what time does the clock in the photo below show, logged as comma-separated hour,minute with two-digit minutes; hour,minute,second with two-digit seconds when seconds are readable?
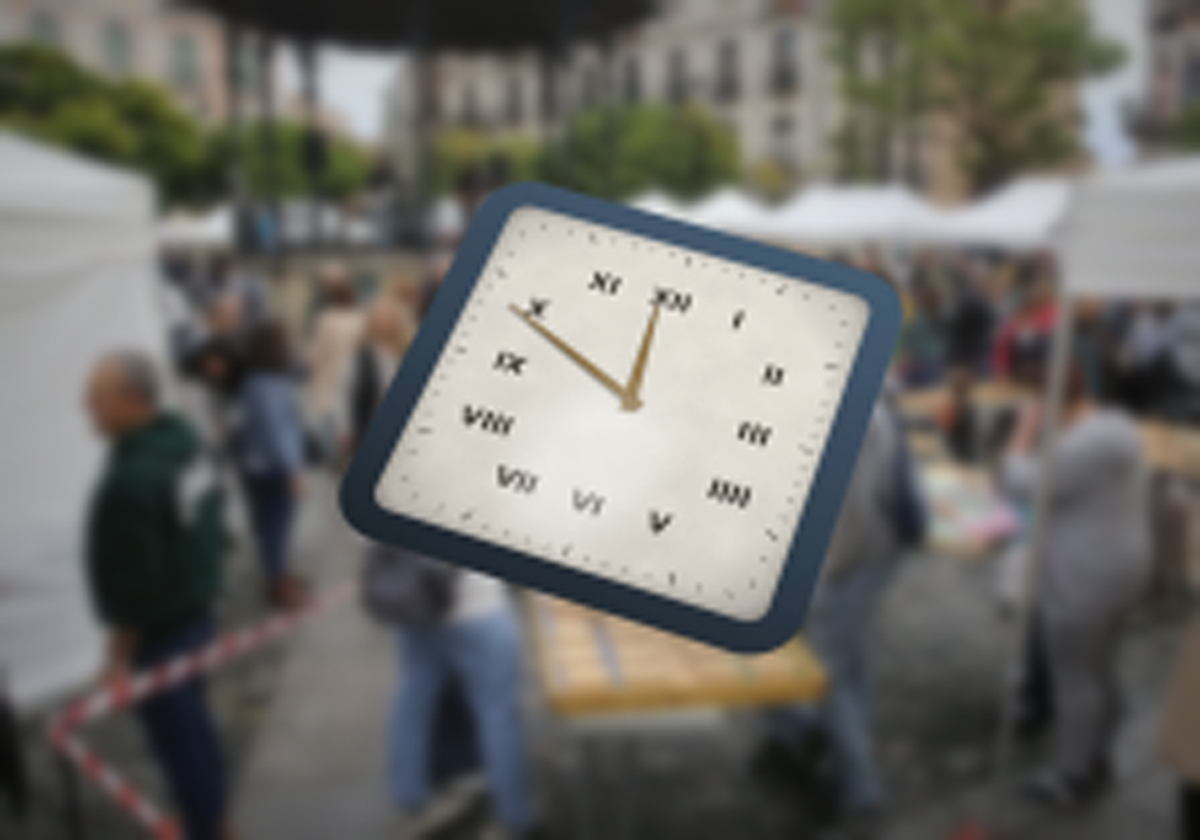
11,49
